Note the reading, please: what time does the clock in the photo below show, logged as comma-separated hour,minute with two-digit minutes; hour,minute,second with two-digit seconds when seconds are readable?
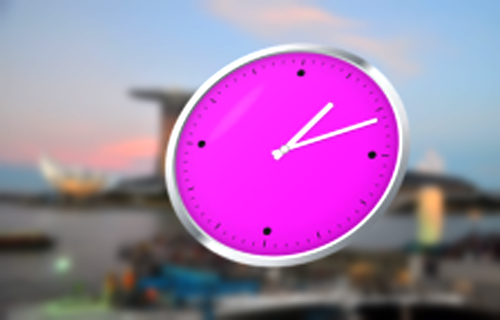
1,11
